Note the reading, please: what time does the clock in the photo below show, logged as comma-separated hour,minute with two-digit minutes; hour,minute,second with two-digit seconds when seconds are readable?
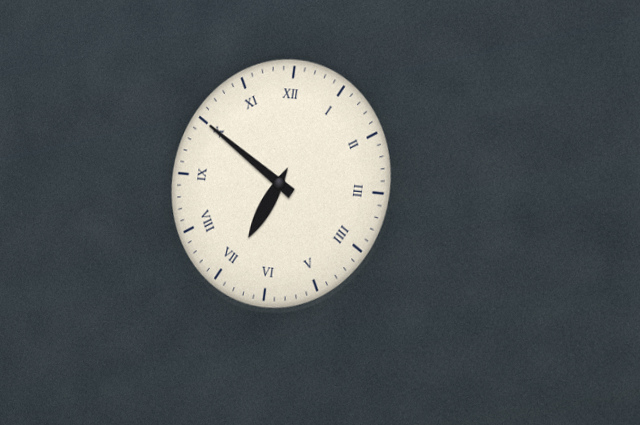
6,50
